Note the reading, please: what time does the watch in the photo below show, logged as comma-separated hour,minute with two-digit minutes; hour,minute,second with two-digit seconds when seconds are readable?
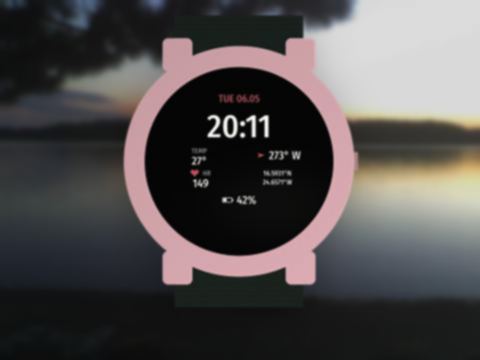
20,11
